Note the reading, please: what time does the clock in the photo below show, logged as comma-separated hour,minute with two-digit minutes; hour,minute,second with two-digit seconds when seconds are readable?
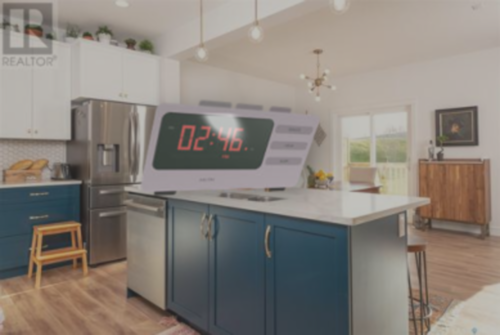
2,46
